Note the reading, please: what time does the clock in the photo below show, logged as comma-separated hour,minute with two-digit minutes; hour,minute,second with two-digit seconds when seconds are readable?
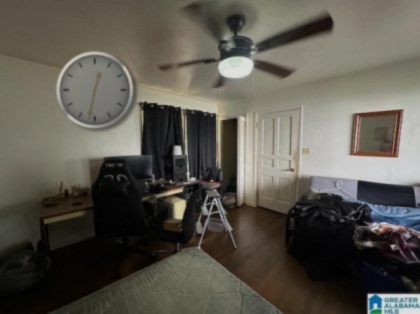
12,32
